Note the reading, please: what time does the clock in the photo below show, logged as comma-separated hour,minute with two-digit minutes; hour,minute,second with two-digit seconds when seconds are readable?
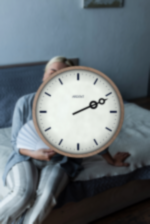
2,11
